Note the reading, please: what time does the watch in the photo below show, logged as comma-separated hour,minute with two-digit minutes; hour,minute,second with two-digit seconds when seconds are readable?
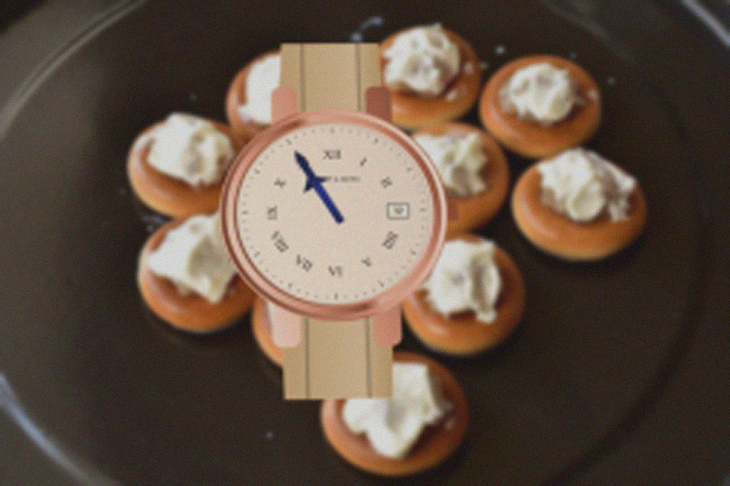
10,55
